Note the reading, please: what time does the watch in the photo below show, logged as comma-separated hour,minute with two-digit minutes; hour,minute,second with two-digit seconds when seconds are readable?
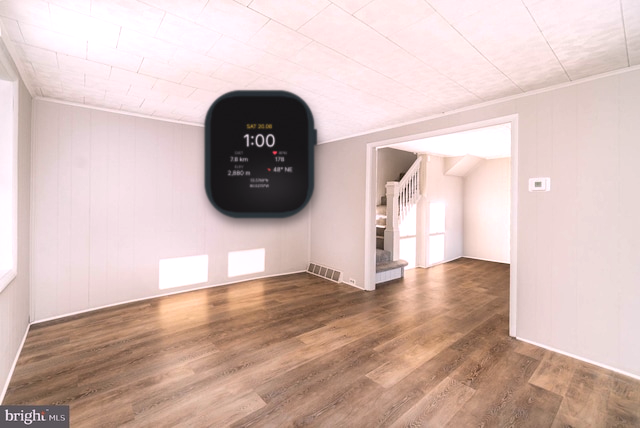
1,00
